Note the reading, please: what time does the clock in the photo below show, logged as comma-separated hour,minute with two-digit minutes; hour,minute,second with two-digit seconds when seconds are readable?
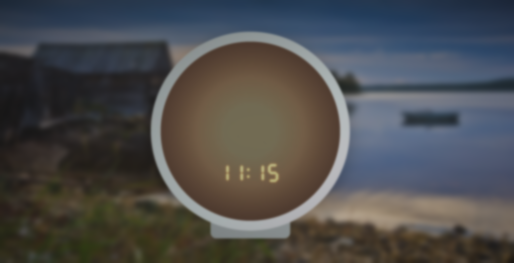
11,15
